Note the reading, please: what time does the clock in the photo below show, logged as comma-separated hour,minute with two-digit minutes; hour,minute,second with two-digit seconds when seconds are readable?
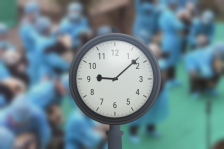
9,08
